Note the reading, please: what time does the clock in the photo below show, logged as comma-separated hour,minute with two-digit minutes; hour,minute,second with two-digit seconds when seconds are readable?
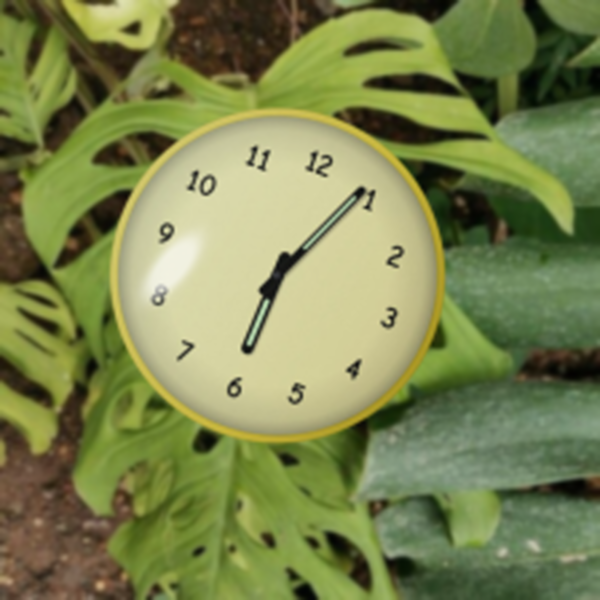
6,04
